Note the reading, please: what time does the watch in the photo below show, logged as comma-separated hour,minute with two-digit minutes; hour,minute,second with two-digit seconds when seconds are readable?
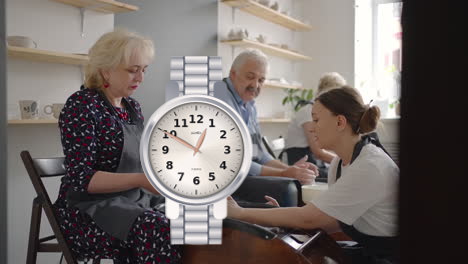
12,50
